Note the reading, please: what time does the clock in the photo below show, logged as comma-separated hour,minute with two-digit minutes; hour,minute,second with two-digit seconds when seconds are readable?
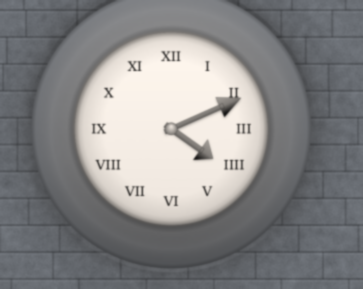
4,11
